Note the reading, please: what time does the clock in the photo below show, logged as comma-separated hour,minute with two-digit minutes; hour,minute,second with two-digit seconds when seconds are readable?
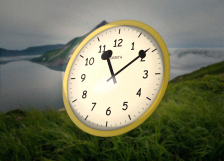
11,09
